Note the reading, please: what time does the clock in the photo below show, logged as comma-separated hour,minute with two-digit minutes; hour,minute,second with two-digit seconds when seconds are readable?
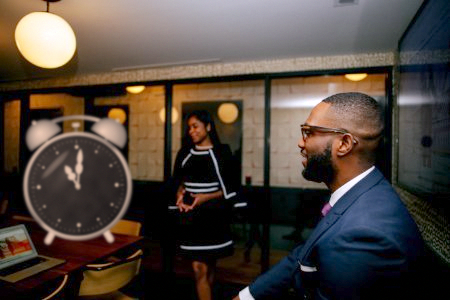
11,01
